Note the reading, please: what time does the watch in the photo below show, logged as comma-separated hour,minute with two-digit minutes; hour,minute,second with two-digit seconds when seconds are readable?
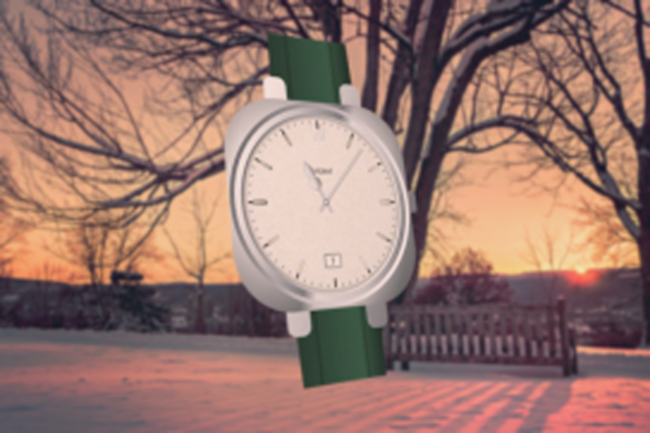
11,07
